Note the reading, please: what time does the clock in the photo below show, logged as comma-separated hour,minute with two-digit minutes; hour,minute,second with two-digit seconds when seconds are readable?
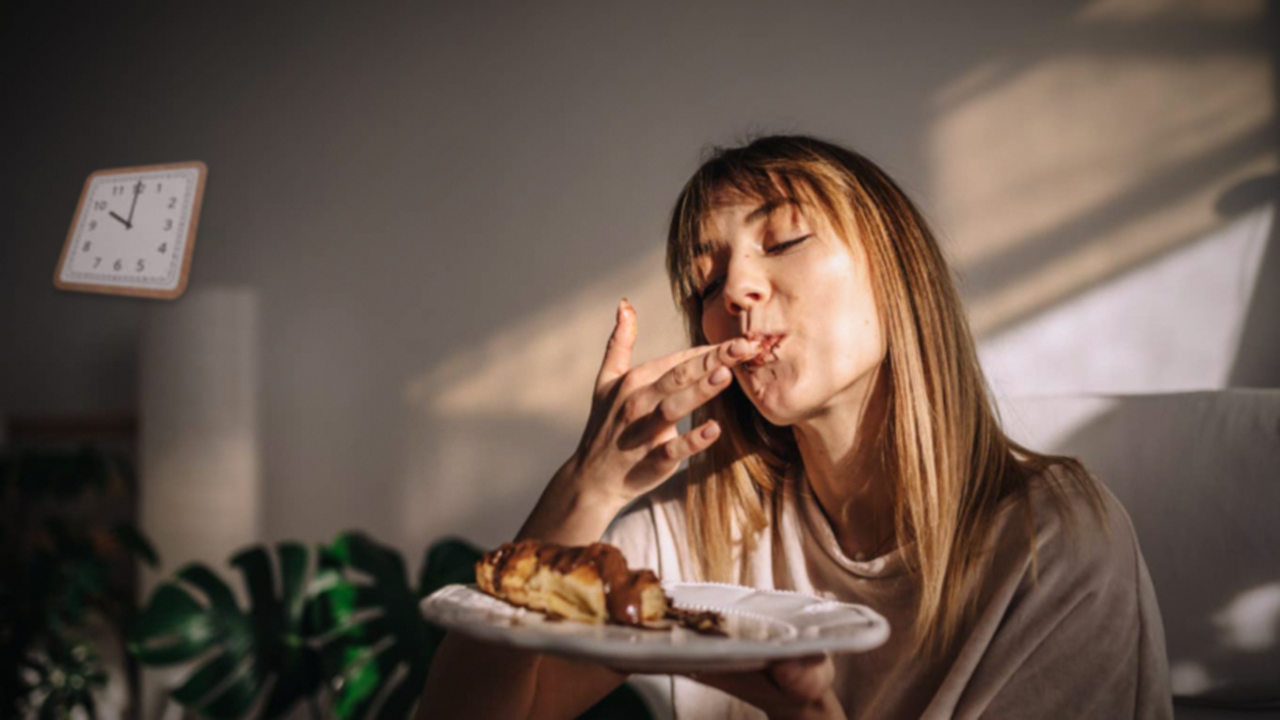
10,00
